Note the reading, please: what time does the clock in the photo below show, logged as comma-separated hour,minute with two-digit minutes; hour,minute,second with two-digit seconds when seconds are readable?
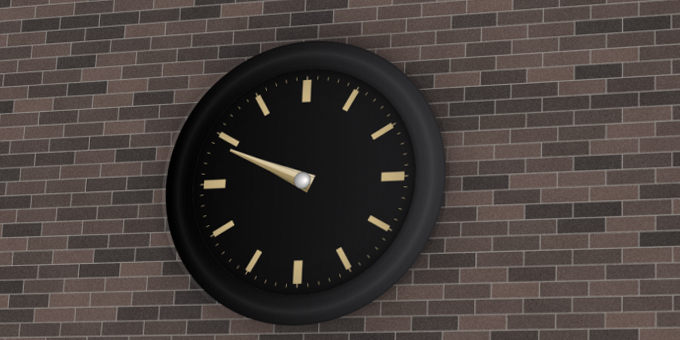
9,49
